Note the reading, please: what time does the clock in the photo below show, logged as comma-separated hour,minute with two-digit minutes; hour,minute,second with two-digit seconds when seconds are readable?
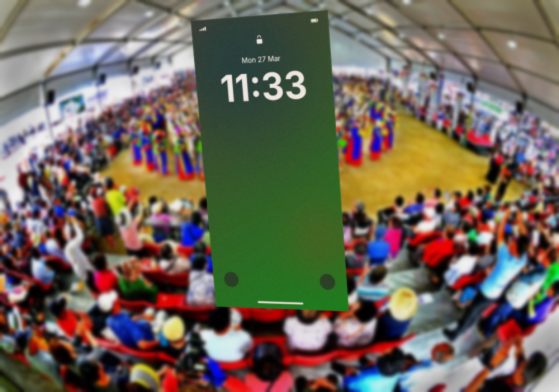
11,33
